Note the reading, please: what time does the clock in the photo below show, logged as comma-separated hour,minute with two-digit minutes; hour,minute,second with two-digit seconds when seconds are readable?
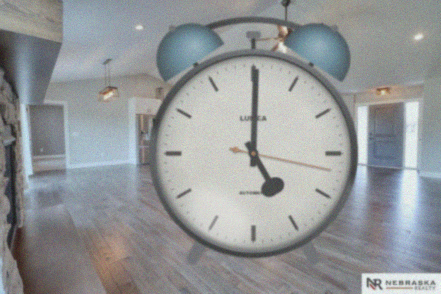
5,00,17
